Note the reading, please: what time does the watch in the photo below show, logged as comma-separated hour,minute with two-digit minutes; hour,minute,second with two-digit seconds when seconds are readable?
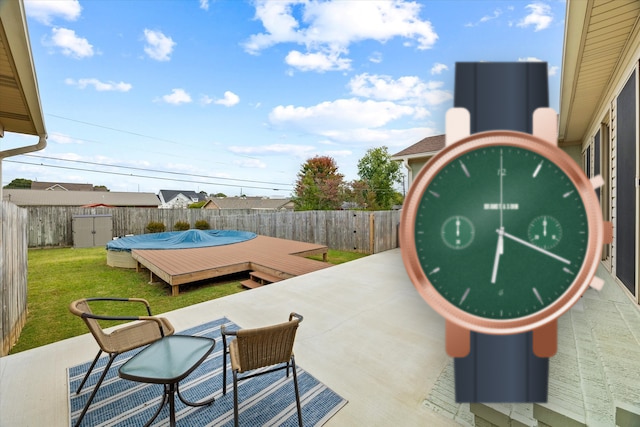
6,19
